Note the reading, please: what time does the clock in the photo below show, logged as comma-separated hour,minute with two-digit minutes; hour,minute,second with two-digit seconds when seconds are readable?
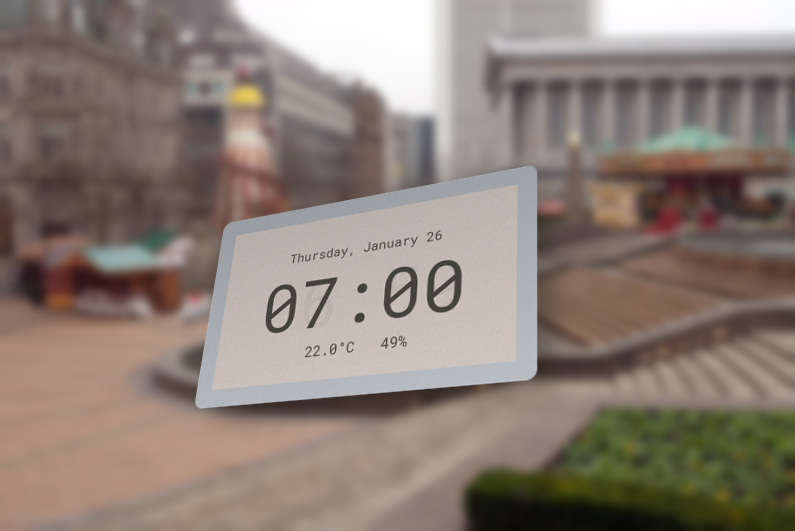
7,00
